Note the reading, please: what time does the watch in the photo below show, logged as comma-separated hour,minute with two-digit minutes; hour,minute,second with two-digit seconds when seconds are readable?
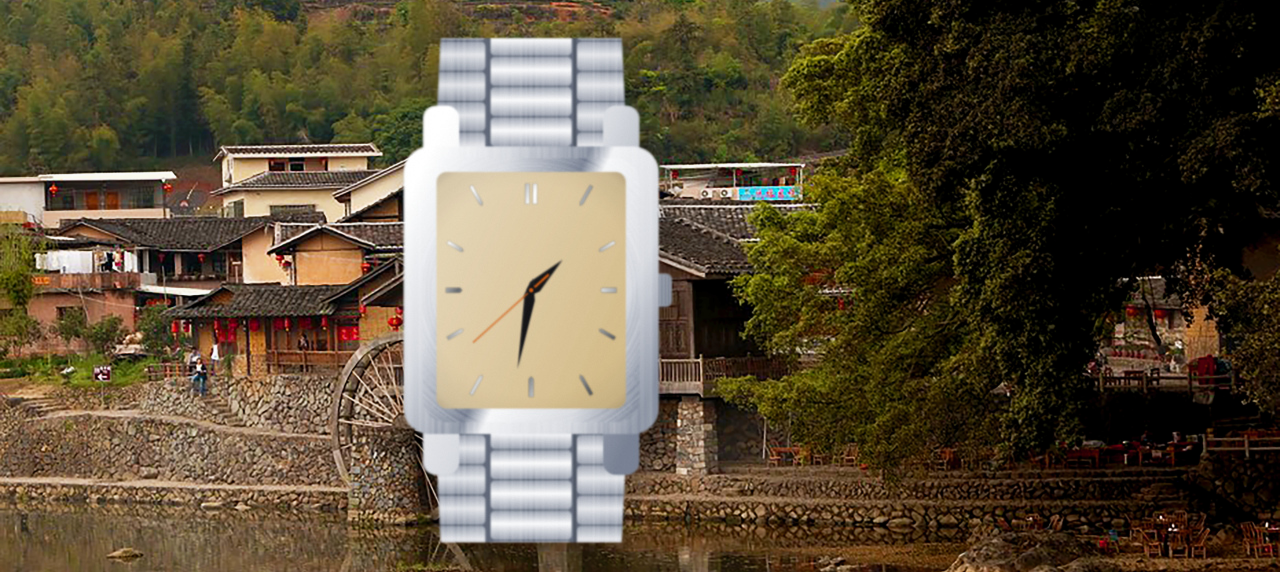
1,31,38
